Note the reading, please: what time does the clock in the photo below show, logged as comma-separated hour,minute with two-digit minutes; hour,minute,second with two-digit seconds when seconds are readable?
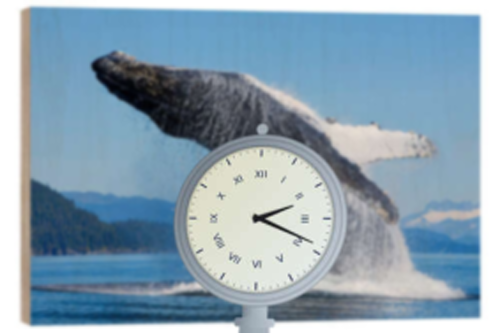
2,19
